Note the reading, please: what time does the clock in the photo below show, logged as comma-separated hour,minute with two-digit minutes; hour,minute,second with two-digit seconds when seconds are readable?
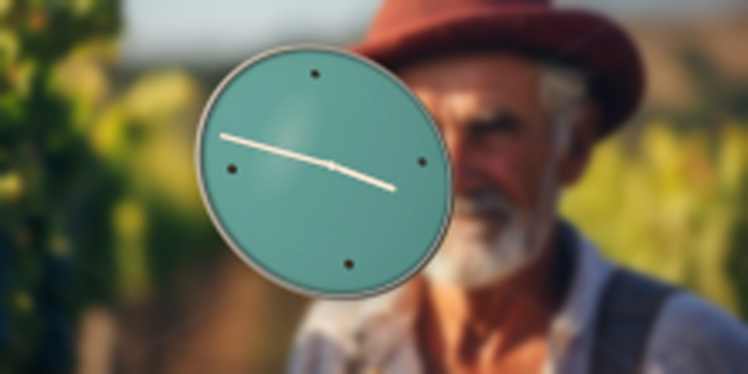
3,48
